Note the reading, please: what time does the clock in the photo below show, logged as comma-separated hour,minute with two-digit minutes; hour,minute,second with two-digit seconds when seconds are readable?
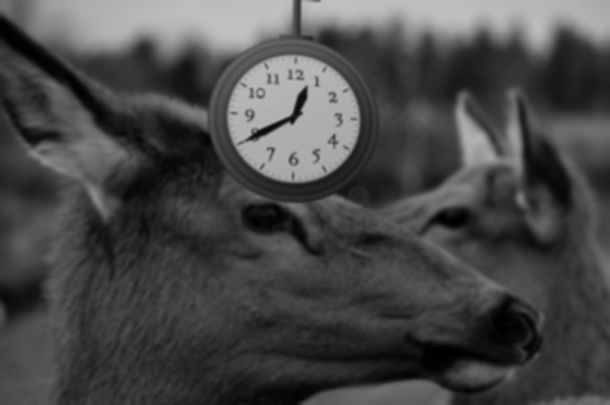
12,40
